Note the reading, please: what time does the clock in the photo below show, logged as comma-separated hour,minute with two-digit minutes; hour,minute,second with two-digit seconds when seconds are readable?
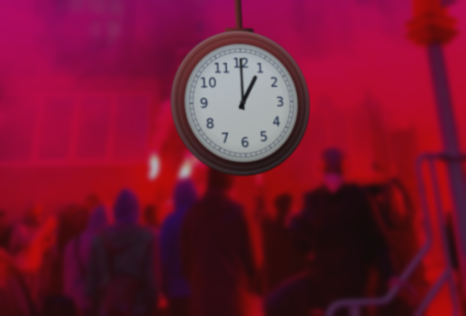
1,00
